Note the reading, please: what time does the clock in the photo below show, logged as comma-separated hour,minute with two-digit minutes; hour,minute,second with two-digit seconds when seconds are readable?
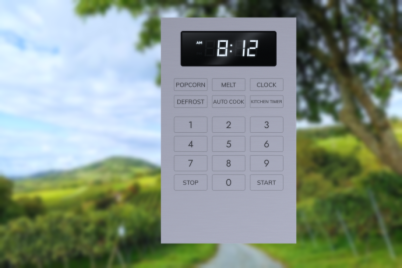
8,12
